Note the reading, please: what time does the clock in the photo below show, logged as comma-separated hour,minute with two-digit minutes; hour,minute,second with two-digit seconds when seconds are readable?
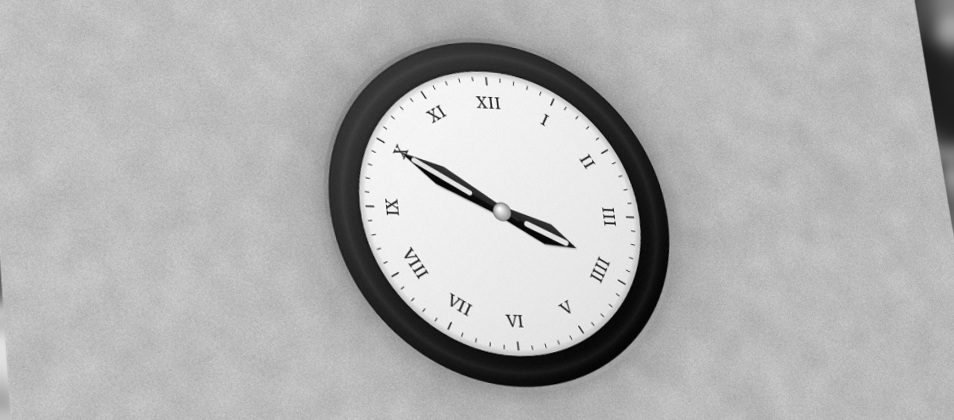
3,50
